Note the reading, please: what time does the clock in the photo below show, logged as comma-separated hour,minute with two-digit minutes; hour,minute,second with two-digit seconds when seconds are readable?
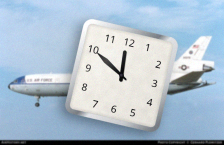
11,50
